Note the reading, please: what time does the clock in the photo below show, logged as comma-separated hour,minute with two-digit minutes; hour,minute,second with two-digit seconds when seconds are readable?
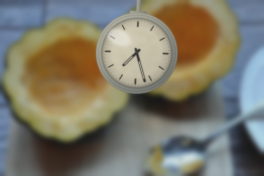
7,27
